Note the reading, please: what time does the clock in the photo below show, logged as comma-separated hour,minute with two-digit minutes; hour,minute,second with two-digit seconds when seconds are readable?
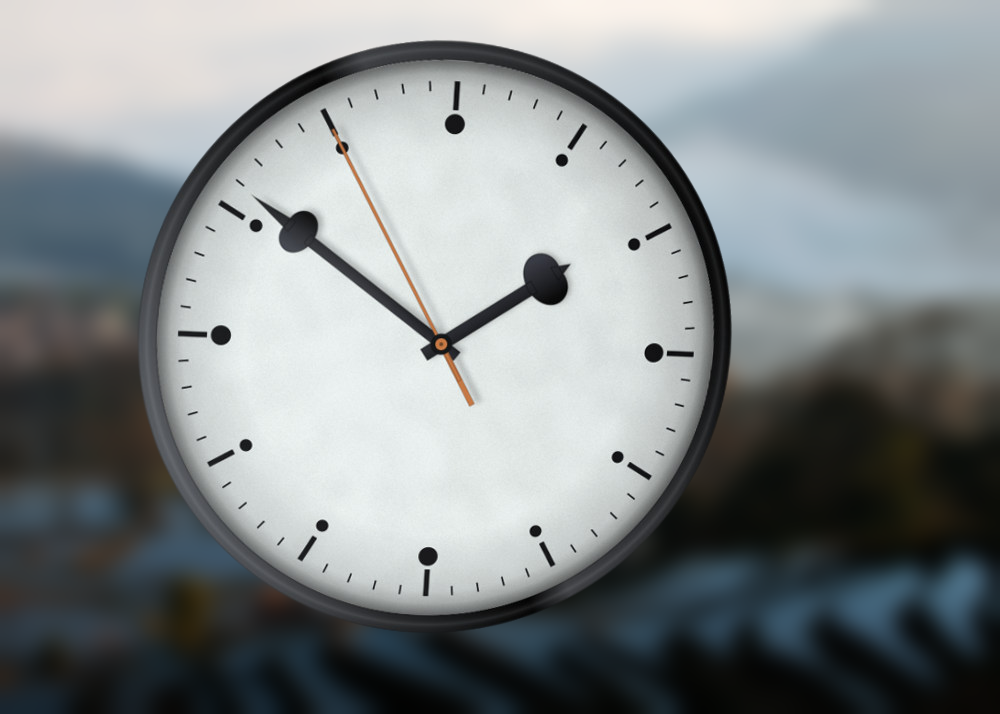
1,50,55
